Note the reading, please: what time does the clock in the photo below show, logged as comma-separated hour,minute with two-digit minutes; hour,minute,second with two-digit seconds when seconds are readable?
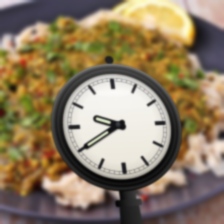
9,40
